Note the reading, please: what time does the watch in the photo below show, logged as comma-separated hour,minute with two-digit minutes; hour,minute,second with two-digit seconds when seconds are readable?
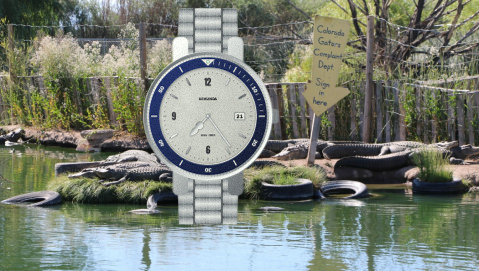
7,24
